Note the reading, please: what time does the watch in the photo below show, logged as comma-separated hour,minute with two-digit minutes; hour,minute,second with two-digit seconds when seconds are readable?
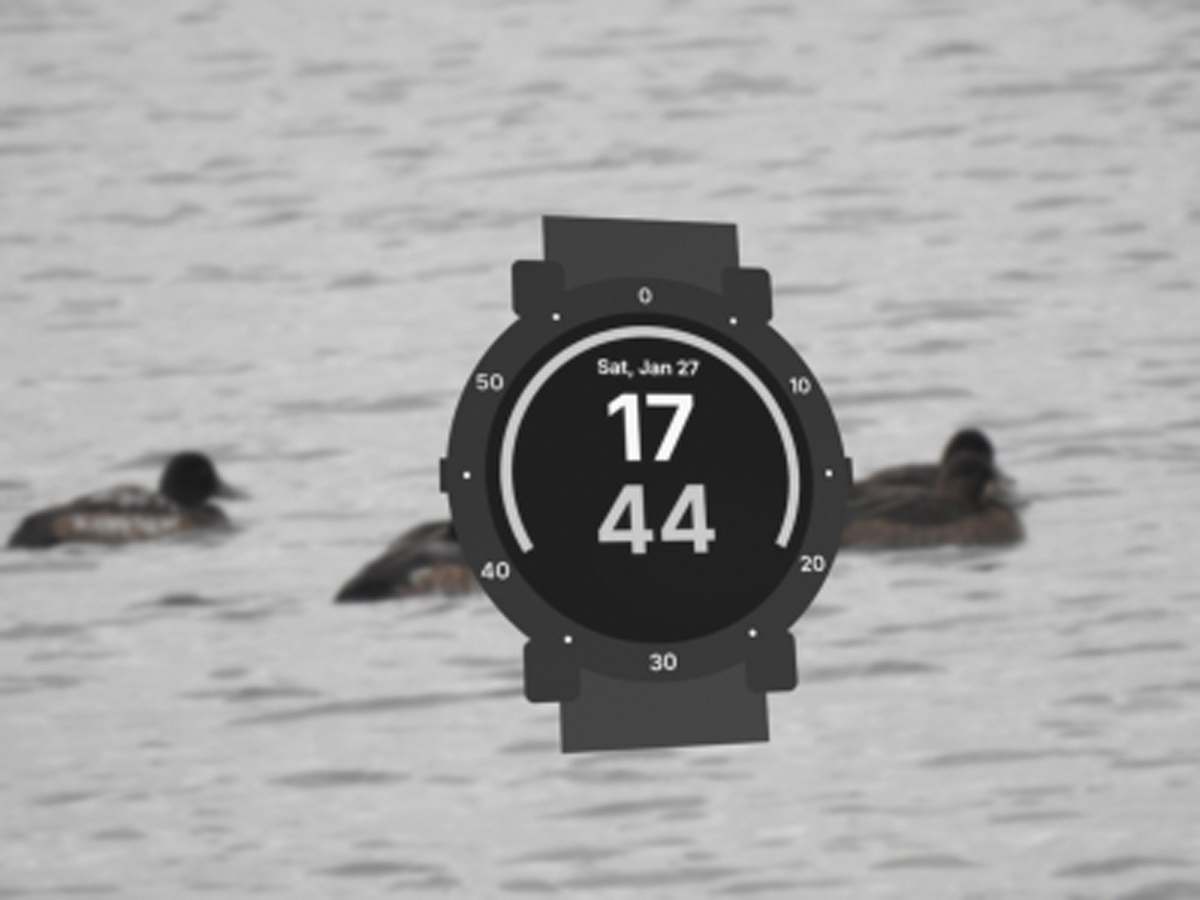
17,44
